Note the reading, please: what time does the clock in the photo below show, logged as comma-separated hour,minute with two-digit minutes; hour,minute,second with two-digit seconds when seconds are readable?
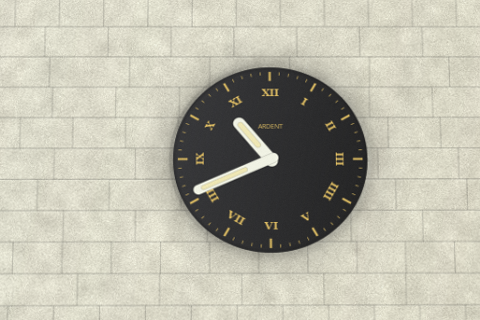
10,41
